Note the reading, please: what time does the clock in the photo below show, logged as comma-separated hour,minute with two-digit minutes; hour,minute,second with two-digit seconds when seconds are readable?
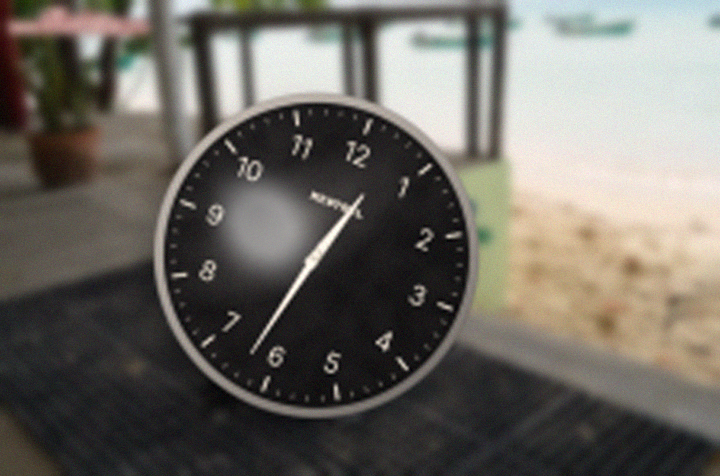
12,32
